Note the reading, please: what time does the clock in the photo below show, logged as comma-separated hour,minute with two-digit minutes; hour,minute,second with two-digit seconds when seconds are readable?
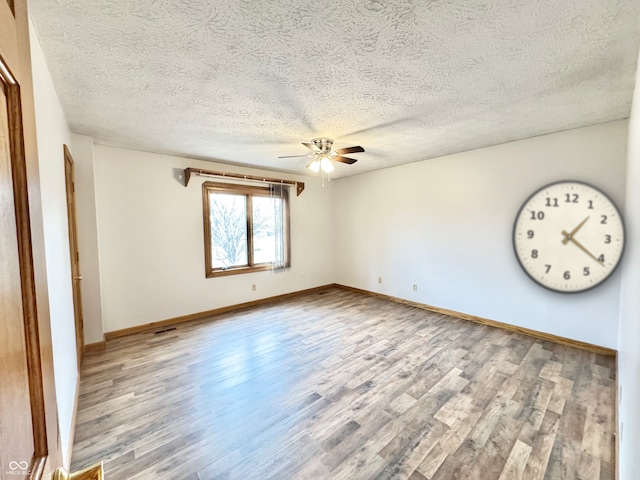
1,21
